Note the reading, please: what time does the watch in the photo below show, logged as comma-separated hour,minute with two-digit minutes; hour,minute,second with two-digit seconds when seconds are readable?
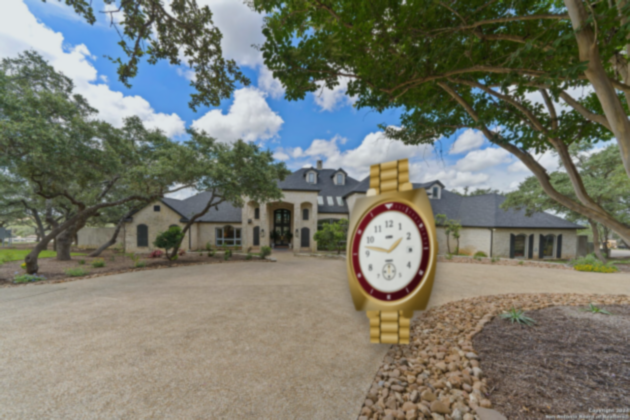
1,47
